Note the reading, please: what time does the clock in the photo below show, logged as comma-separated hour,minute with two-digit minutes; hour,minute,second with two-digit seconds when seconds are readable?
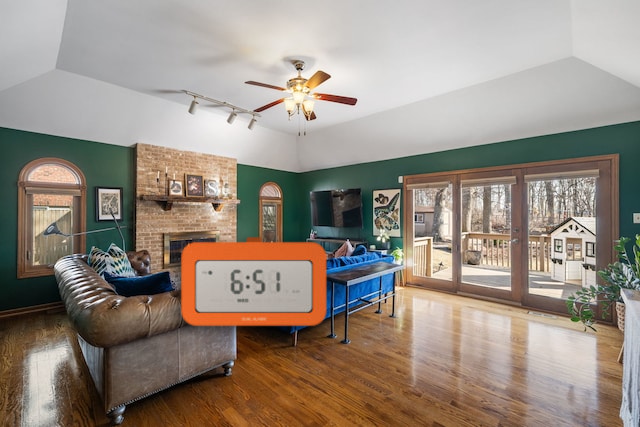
6,51
